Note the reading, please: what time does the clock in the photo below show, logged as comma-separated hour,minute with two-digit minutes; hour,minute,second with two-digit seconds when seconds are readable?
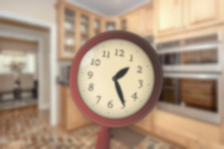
1,25
